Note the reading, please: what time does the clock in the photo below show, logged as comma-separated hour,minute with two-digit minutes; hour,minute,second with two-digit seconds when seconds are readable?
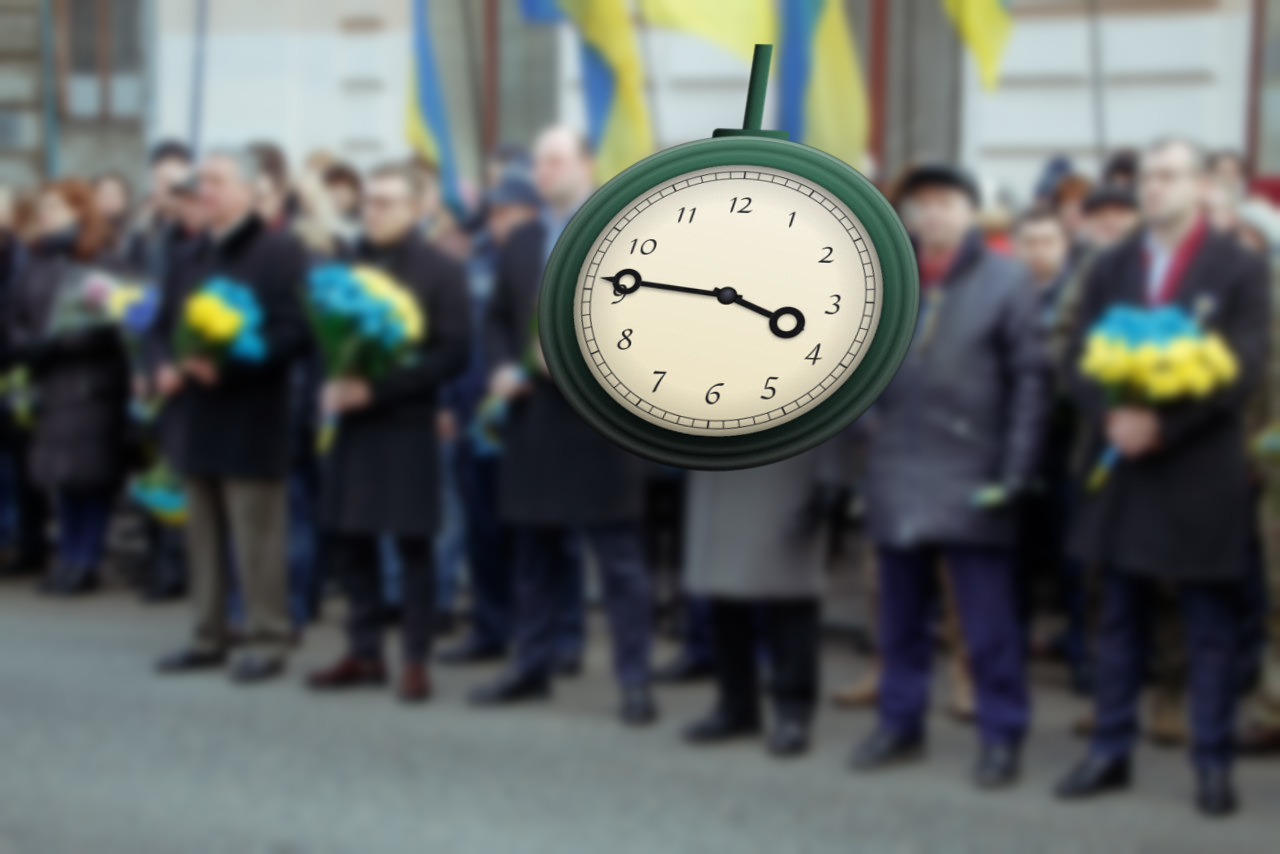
3,46
